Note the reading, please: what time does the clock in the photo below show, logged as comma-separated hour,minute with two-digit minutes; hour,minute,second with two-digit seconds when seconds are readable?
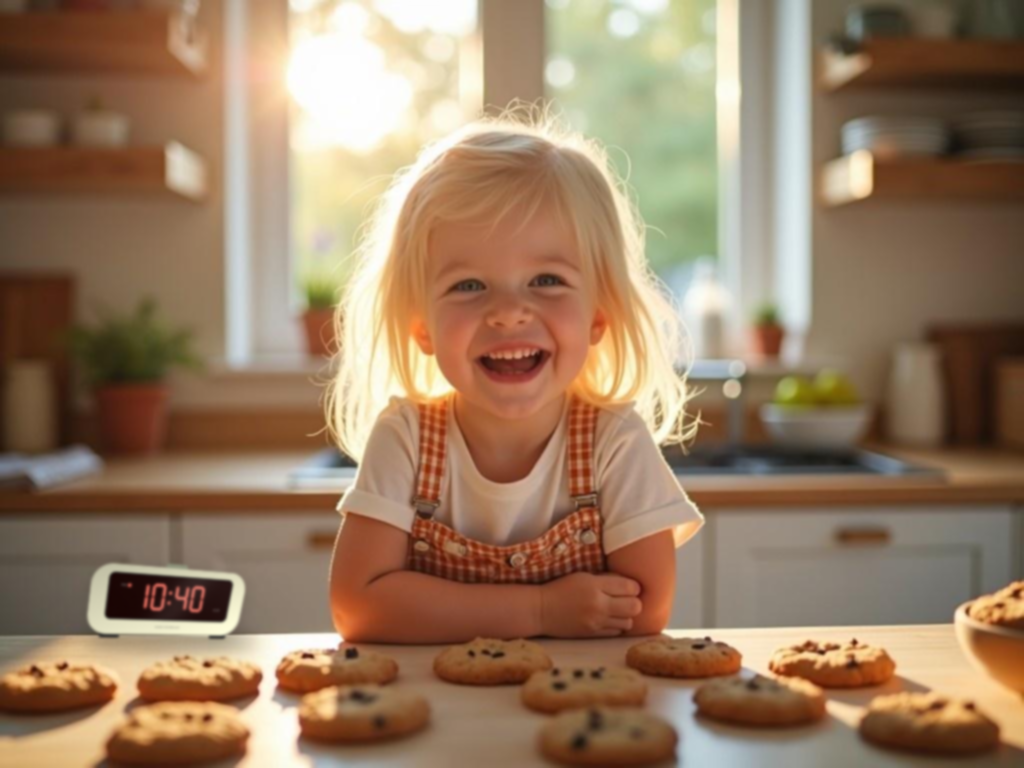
10,40
